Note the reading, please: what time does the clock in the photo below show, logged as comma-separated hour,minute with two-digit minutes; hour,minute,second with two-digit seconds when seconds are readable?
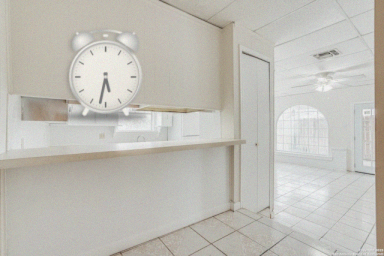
5,32
